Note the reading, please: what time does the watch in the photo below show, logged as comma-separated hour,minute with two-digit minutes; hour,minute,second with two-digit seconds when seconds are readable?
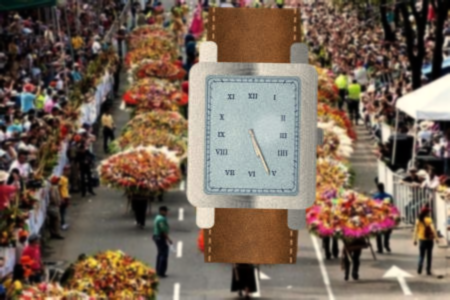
5,26
